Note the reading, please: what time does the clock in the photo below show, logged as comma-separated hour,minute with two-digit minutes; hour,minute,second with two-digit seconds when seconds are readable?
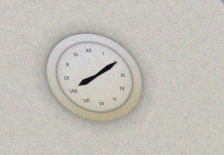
8,10
